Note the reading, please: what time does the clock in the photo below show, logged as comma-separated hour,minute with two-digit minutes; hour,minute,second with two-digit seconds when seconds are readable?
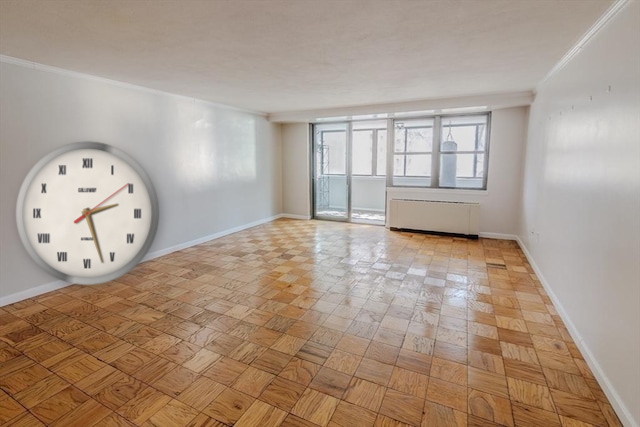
2,27,09
